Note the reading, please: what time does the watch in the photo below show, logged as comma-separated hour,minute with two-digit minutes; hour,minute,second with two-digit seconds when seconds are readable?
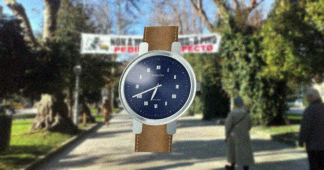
6,41
